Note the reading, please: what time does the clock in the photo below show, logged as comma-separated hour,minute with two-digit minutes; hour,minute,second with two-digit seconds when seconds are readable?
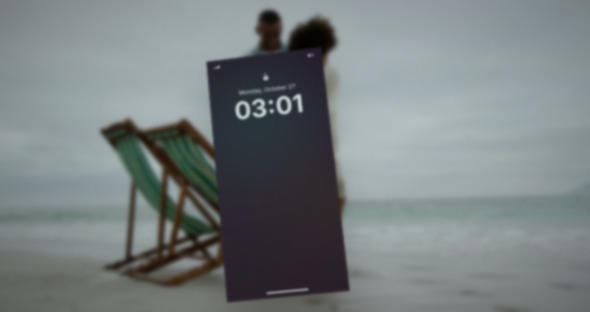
3,01
